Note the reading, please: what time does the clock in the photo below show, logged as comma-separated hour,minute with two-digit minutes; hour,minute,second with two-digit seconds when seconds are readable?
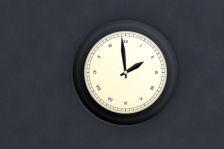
1,59
